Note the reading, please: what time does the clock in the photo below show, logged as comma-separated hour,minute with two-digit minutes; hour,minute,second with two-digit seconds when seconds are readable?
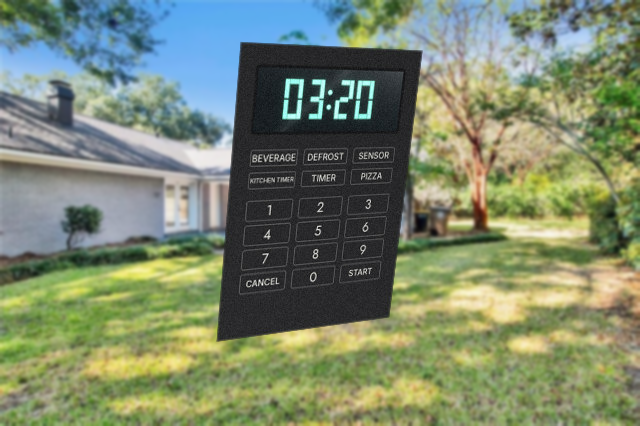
3,20
